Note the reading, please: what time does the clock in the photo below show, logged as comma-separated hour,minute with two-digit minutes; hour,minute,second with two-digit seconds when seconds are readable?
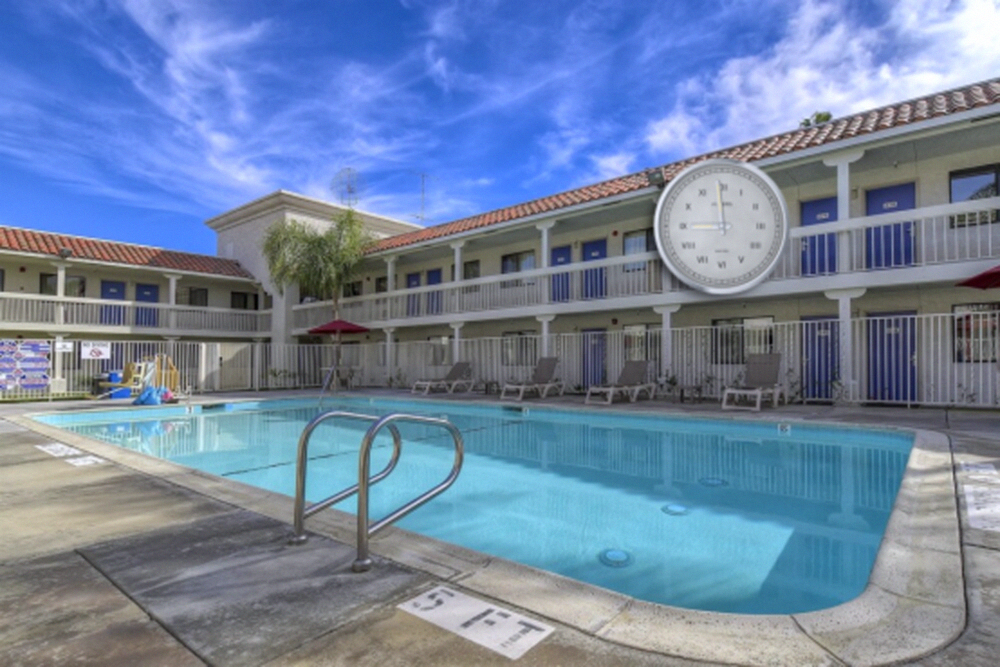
8,59
